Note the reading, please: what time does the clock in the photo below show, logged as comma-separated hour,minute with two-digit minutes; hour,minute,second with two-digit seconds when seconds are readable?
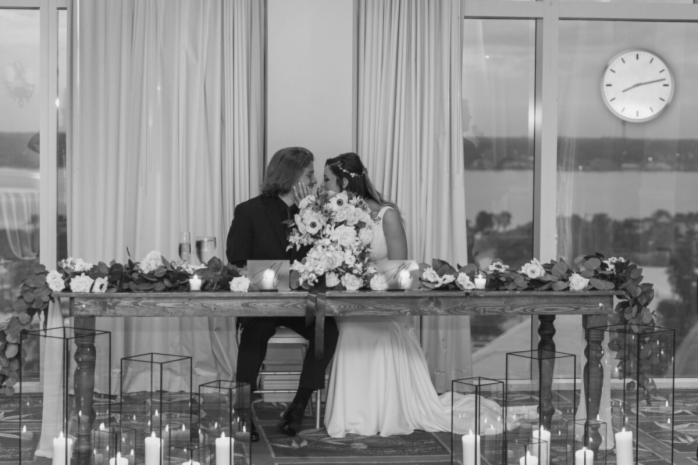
8,13
